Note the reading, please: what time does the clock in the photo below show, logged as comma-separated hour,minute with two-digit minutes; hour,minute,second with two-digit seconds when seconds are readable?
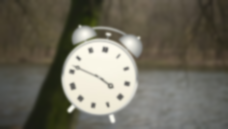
3,47
